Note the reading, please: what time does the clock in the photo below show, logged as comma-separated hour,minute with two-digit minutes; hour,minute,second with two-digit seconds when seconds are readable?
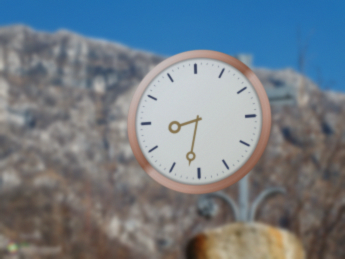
8,32
